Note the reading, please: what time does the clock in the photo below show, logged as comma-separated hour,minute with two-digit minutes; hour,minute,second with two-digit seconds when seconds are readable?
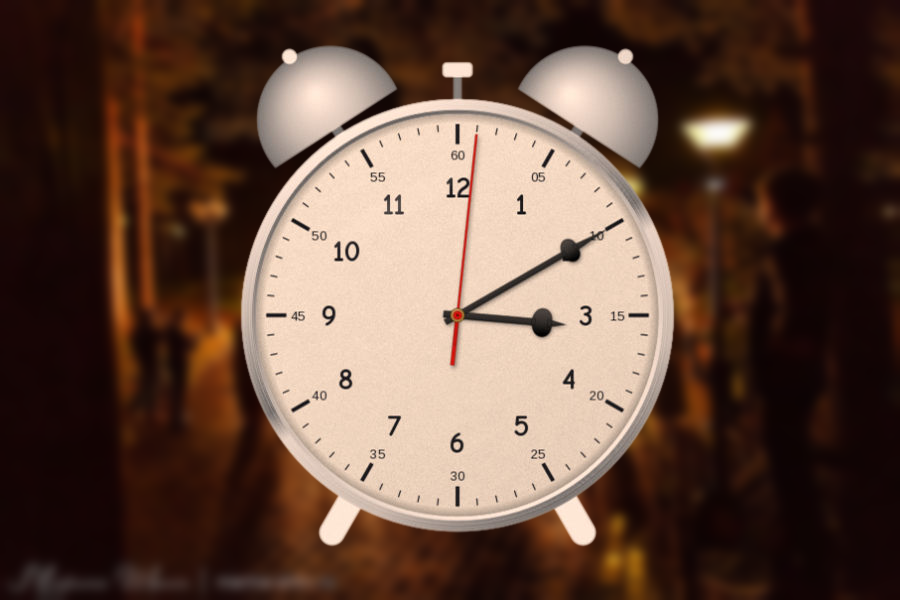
3,10,01
